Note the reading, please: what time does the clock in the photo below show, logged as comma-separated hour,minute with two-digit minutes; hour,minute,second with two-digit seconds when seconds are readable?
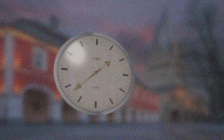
1,38
